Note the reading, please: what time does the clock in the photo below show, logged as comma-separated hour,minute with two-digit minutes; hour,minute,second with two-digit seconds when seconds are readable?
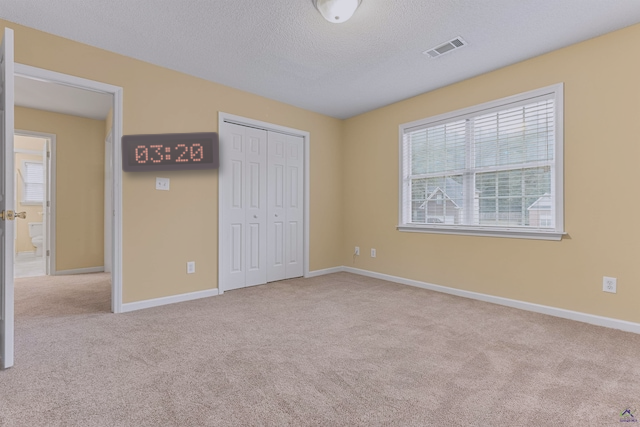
3,20
